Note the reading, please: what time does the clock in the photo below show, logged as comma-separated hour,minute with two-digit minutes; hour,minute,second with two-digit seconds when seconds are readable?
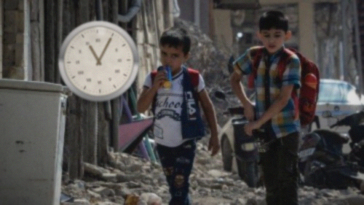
11,05
